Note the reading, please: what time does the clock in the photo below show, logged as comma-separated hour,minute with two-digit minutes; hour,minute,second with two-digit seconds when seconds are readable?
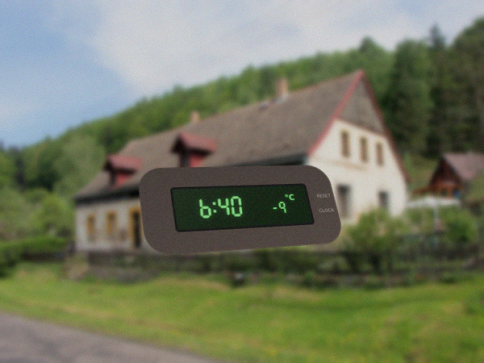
6,40
